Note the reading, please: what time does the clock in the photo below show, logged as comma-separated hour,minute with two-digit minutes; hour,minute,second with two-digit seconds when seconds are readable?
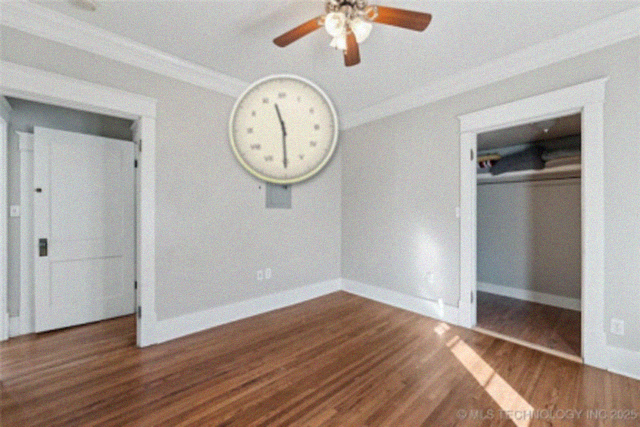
11,30
